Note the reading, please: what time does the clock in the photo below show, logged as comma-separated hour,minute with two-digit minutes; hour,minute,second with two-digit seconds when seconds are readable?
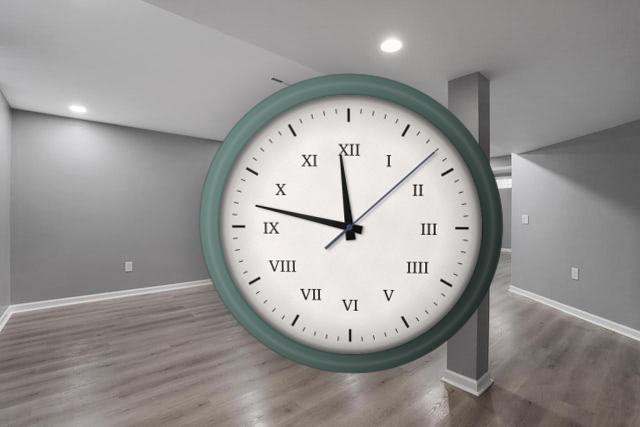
11,47,08
